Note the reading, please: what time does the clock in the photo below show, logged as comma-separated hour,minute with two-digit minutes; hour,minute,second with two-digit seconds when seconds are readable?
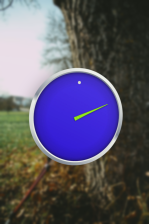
2,11
